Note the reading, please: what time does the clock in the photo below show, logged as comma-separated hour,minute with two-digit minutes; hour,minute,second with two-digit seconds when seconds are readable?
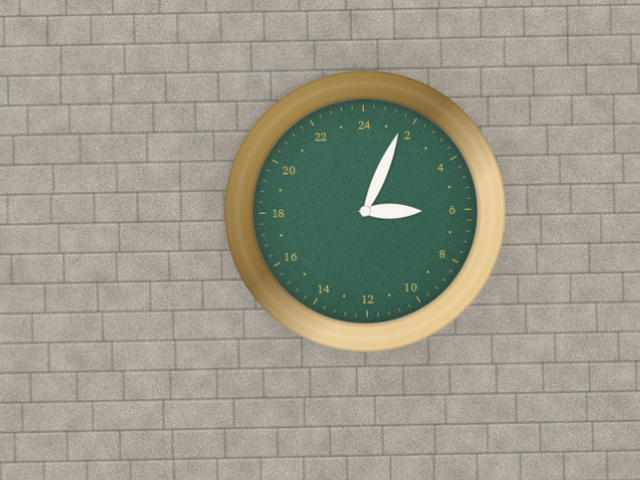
6,04
